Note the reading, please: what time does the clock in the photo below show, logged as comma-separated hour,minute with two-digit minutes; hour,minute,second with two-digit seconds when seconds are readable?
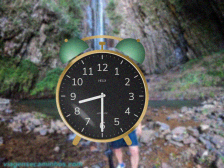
8,30
